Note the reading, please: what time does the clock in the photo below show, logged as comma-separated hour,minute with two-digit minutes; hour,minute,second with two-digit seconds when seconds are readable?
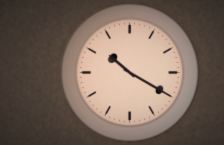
10,20
